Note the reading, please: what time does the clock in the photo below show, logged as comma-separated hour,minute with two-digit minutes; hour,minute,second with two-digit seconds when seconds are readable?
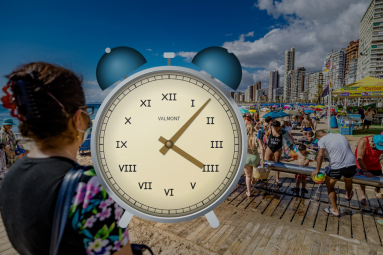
4,07
